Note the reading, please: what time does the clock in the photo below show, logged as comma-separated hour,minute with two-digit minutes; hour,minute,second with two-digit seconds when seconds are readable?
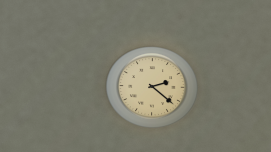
2,22
